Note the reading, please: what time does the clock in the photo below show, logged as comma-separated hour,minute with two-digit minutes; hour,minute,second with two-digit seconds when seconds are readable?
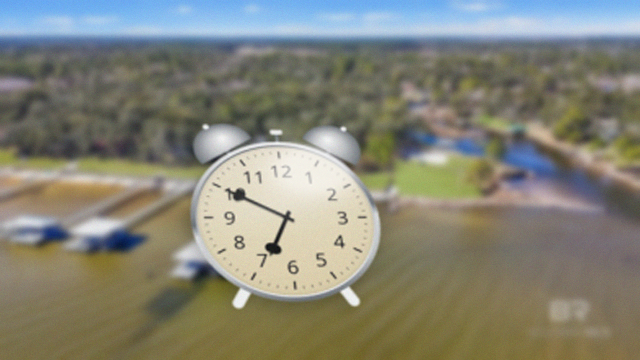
6,50
